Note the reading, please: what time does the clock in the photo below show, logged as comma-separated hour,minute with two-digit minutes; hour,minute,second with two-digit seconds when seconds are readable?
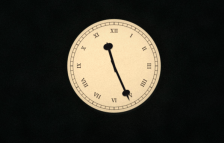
11,26
